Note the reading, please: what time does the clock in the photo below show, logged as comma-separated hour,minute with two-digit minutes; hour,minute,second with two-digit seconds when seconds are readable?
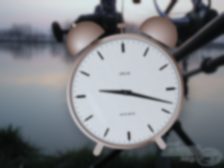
9,18
